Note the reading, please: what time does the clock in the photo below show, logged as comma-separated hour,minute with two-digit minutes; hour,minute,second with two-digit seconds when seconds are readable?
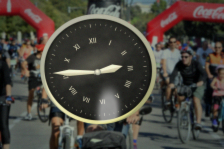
2,46
